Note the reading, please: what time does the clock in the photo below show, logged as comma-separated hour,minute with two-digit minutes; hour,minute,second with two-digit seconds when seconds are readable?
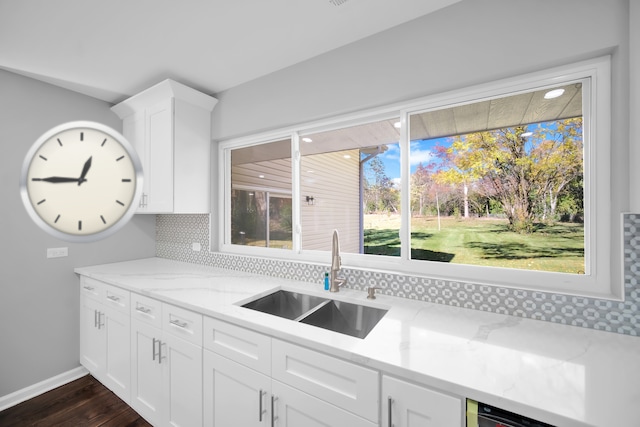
12,45
